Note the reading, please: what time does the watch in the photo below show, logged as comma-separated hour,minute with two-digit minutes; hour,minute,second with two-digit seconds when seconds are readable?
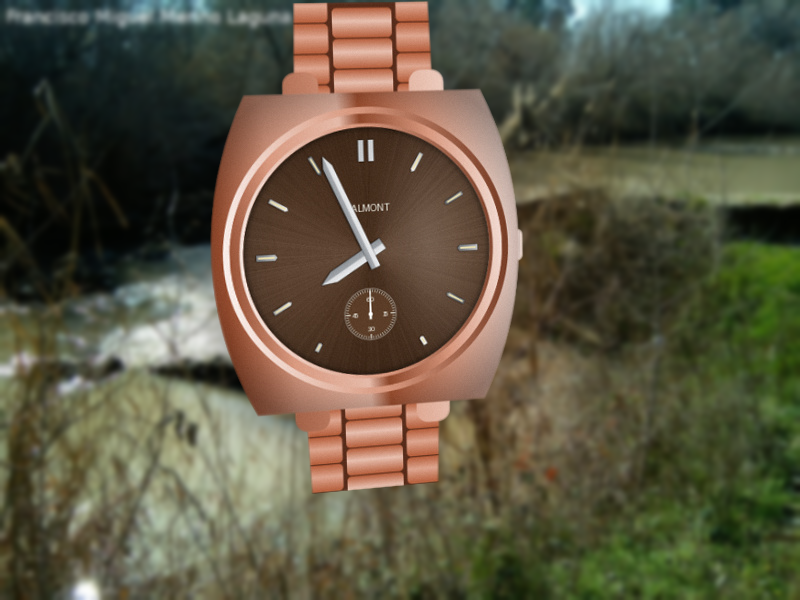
7,56
